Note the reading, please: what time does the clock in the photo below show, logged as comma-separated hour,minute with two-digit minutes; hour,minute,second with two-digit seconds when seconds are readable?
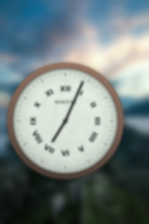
7,04
